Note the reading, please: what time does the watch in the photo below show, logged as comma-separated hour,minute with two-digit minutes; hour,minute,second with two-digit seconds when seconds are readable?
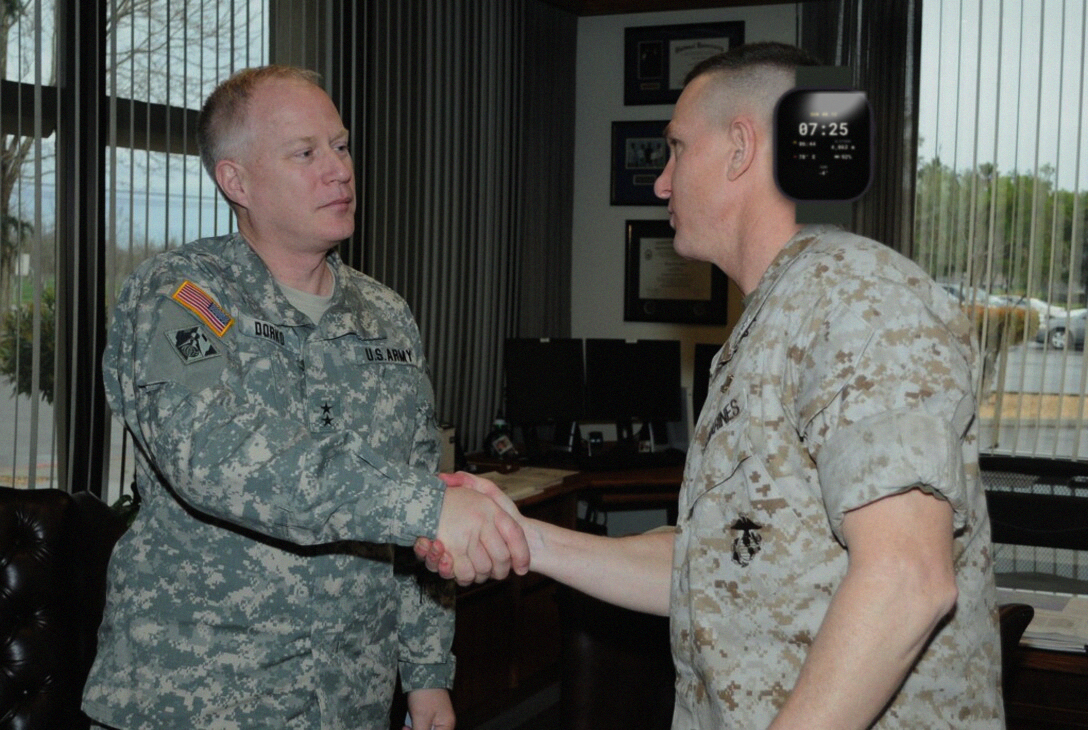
7,25
